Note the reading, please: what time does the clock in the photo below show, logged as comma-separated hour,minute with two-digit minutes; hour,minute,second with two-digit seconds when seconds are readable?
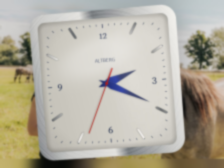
2,19,34
